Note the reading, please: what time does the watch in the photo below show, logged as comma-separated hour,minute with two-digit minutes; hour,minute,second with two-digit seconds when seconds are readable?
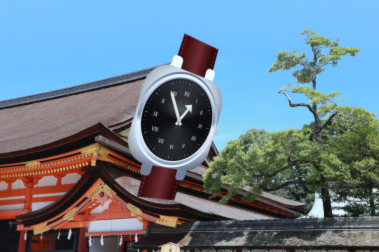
12,54
